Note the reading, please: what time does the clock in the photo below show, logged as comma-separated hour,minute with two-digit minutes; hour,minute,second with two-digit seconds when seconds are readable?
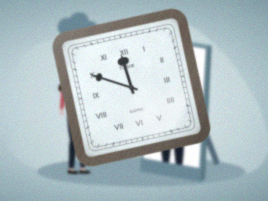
11,50
